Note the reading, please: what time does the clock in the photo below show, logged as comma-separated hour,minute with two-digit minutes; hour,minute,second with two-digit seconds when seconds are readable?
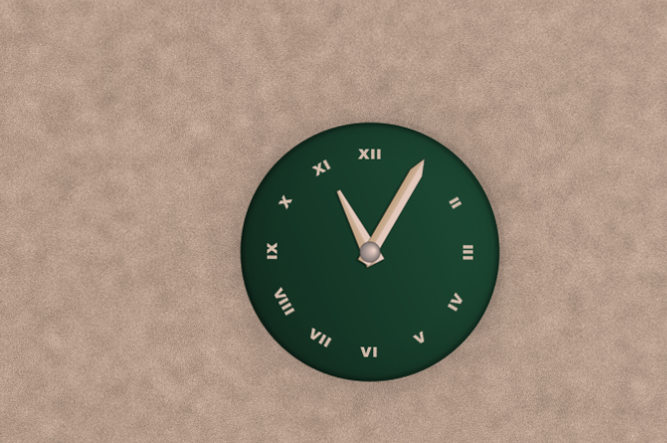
11,05
